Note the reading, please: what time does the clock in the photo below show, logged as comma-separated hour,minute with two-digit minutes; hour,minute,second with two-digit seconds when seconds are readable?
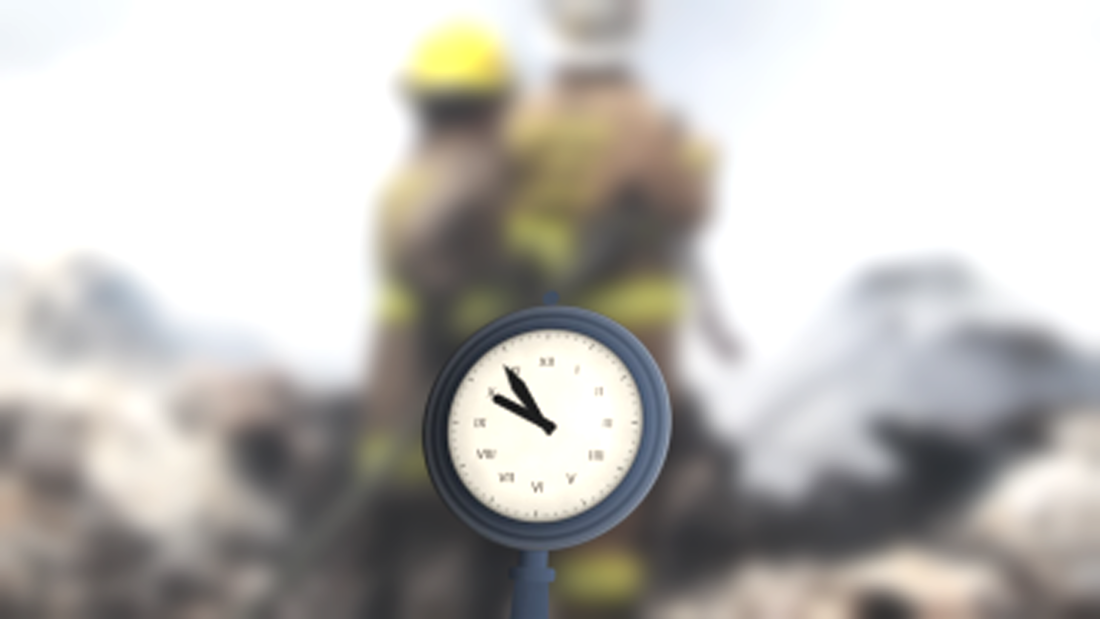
9,54
